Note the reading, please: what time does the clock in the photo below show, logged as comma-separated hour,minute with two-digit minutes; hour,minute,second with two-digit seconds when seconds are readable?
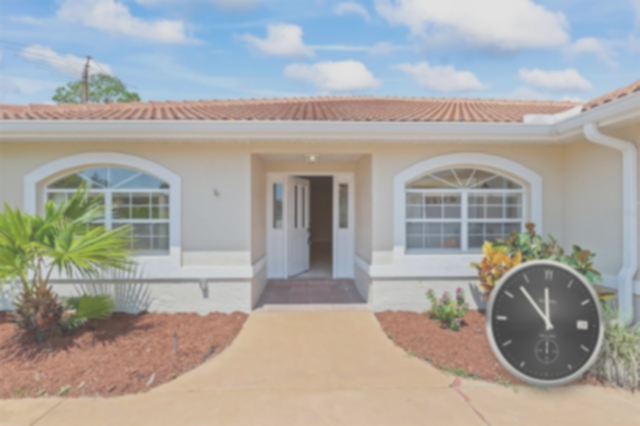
11,53
